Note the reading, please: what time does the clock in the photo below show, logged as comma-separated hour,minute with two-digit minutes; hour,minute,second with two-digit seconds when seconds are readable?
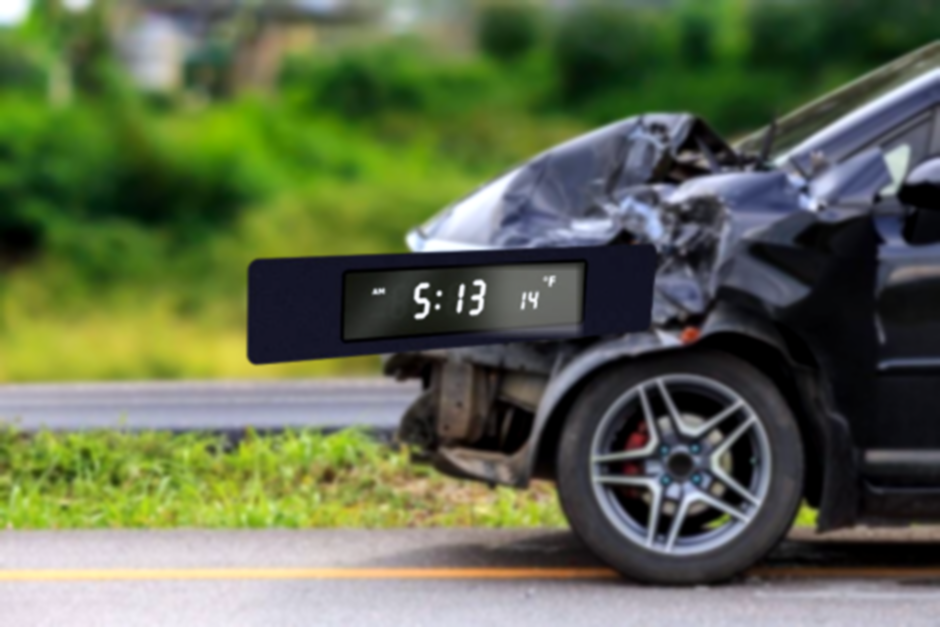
5,13
